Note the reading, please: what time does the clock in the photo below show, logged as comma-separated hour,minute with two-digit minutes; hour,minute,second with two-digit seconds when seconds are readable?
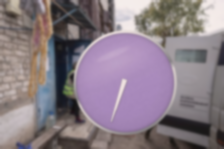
6,33
